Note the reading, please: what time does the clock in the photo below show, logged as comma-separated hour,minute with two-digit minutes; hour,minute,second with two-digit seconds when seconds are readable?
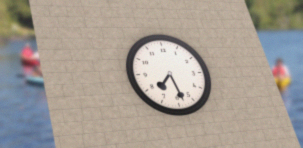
7,28
